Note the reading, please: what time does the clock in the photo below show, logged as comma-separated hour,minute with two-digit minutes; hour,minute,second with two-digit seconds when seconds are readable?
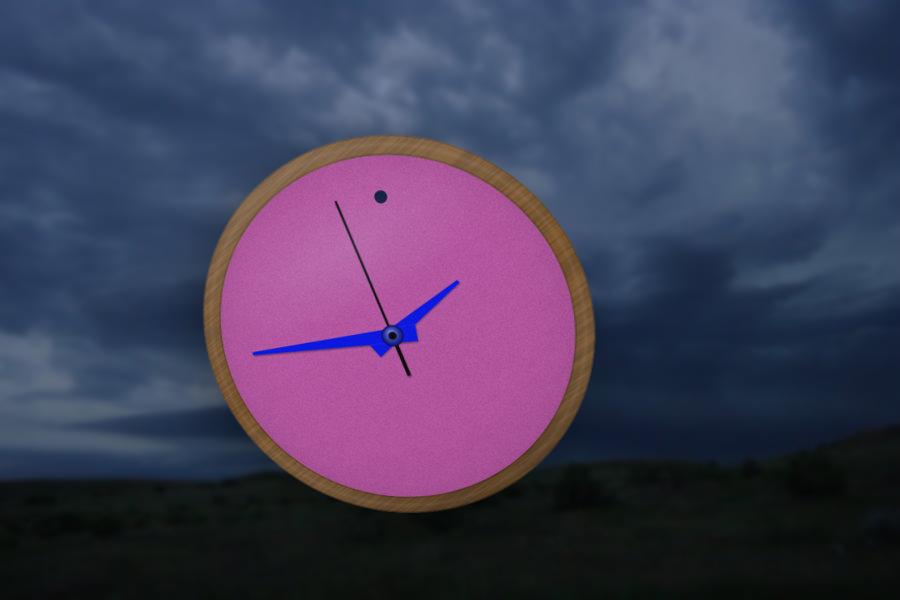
1,43,57
